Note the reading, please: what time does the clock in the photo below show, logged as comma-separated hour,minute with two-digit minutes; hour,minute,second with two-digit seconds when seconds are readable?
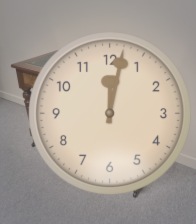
12,02
